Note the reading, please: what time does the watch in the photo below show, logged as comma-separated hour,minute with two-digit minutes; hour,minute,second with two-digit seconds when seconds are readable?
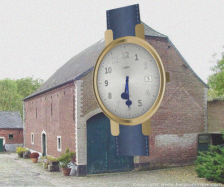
6,30
